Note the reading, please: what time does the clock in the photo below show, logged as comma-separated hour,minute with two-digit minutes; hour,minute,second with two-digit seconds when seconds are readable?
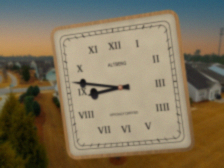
8,47
